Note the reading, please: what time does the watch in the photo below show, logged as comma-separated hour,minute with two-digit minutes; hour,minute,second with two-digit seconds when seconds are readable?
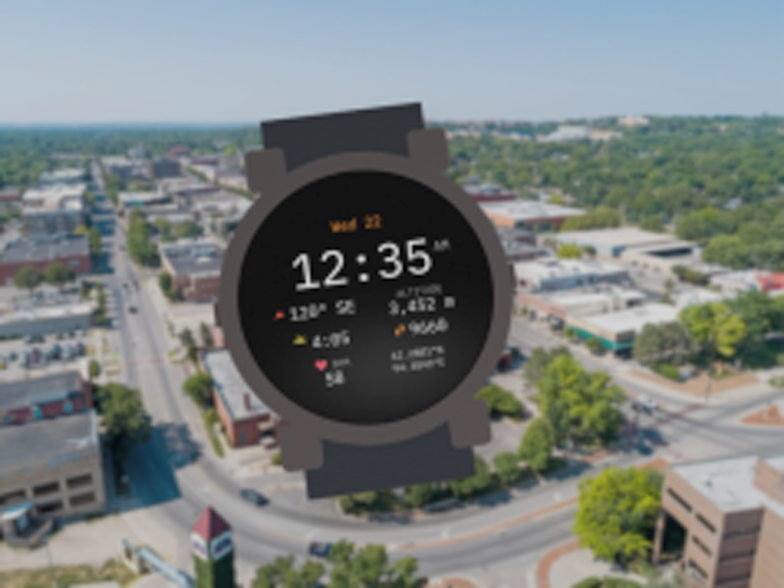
12,35
